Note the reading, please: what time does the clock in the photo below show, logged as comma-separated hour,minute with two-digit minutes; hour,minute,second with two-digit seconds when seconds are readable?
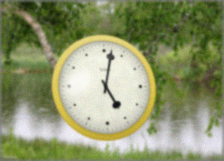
5,02
